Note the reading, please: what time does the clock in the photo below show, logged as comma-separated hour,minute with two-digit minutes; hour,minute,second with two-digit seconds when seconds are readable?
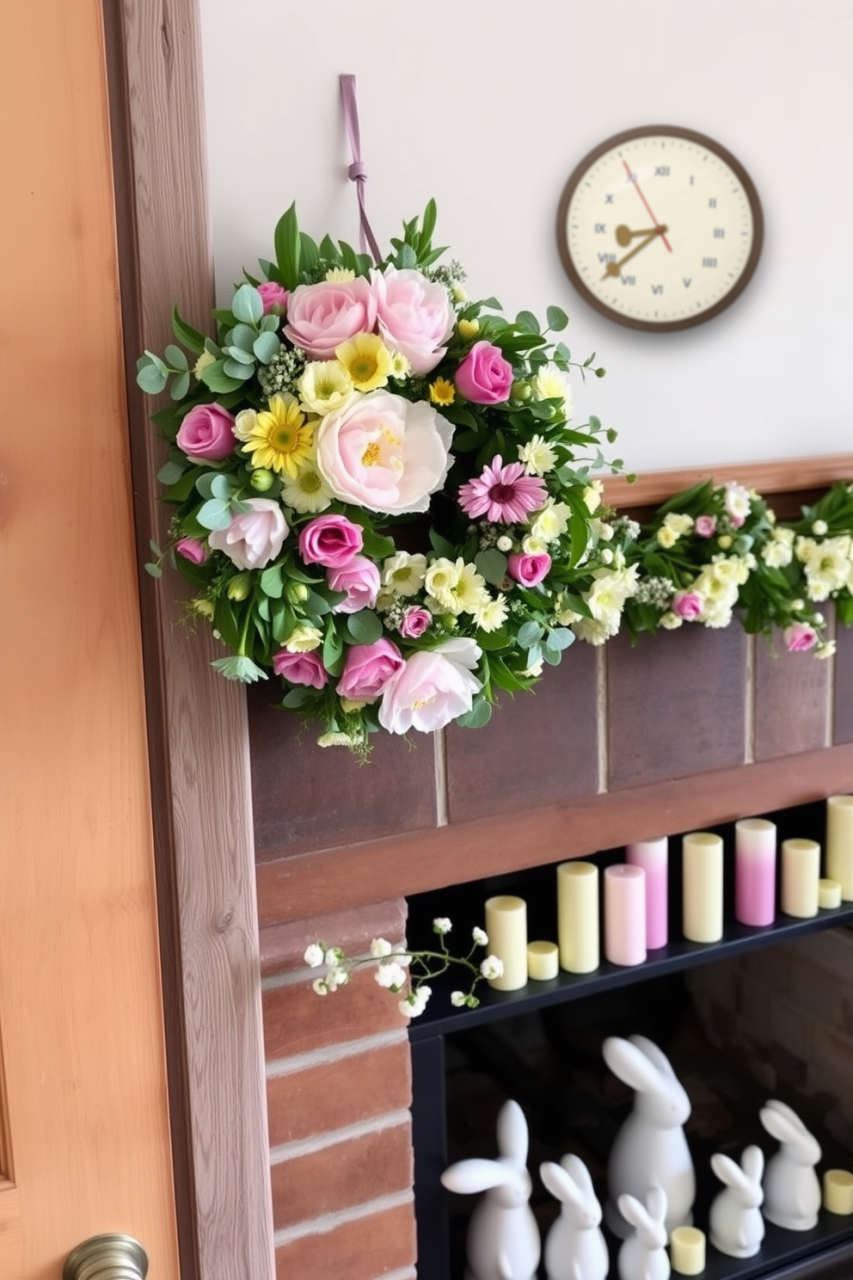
8,37,55
